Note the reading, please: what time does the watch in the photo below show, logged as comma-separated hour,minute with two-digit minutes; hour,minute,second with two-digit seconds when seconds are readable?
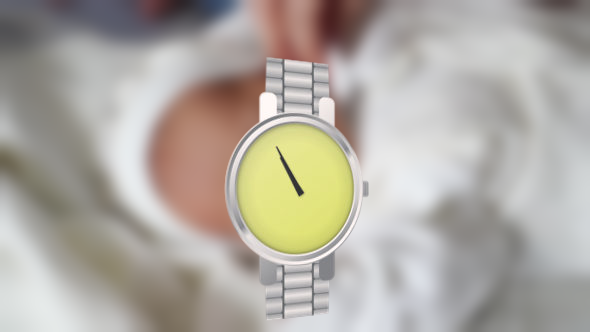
10,55
